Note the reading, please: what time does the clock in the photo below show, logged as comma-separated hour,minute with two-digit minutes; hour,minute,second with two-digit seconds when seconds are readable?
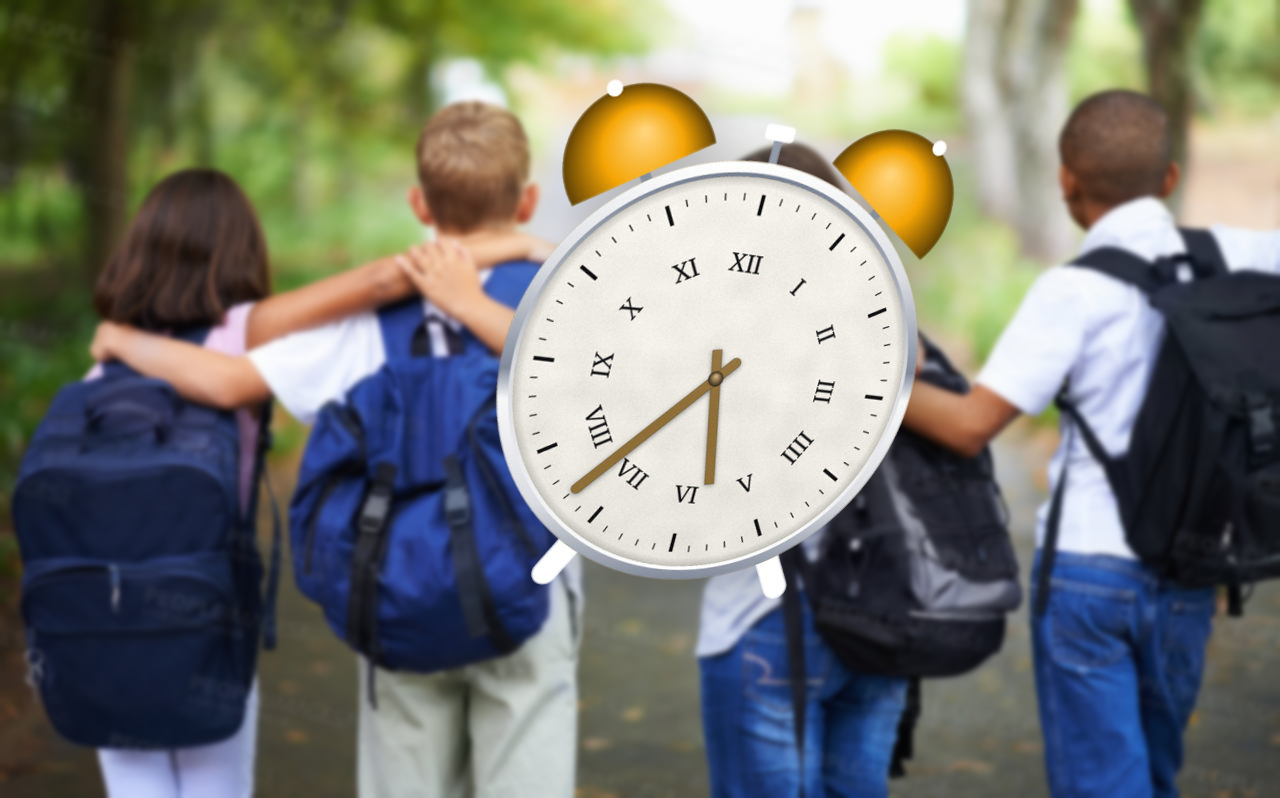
5,37
